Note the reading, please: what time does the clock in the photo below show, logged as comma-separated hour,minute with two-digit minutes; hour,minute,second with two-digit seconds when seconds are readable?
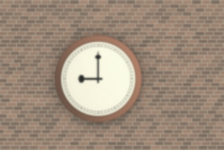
9,00
